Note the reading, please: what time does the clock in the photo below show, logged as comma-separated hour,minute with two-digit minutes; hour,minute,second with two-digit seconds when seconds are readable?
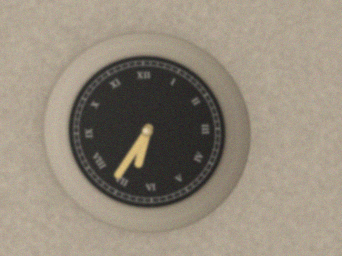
6,36
